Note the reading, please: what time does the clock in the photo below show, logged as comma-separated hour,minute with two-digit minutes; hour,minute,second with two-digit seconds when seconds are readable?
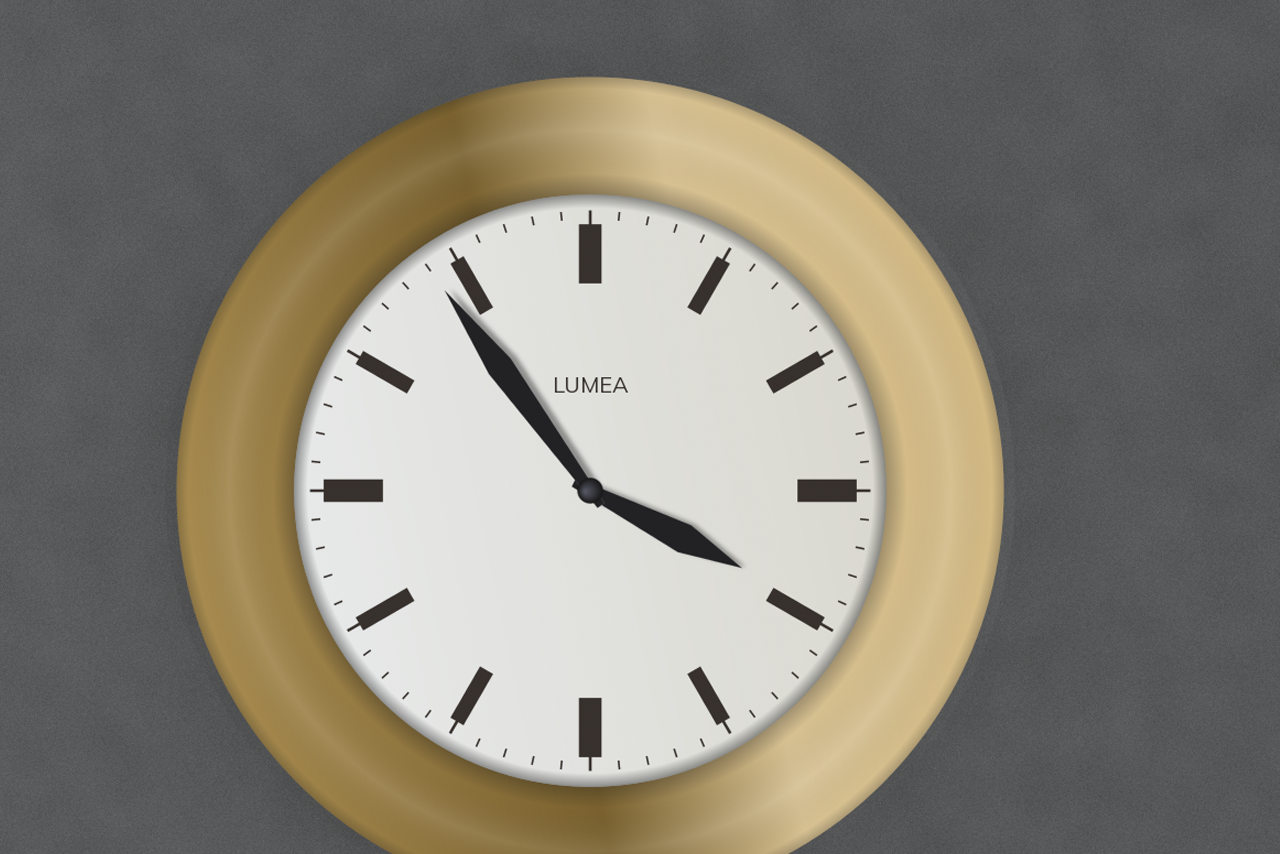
3,54
